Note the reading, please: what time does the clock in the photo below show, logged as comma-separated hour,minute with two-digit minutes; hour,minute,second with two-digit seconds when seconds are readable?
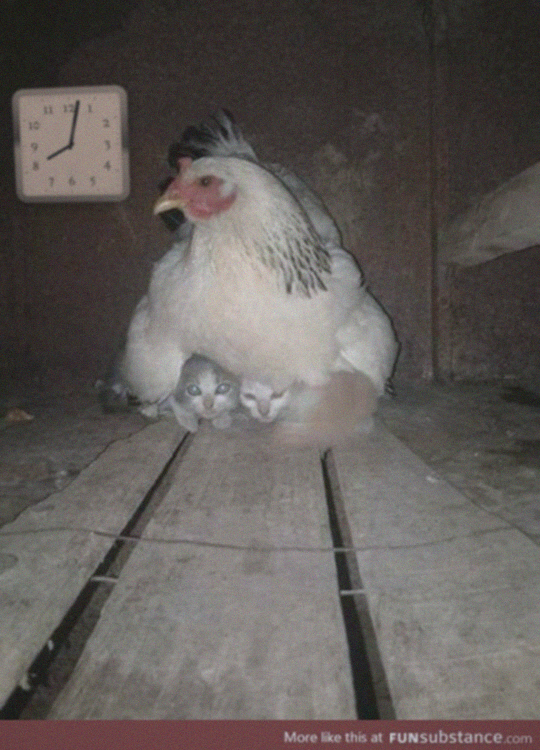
8,02
